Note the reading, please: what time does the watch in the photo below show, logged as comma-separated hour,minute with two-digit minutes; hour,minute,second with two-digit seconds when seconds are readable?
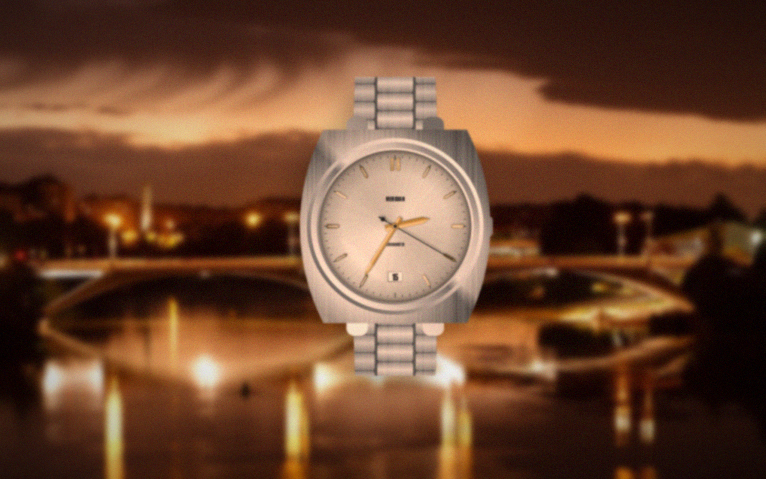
2,35,20
